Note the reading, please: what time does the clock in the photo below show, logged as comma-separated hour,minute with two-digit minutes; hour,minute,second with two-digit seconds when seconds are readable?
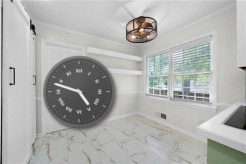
4,48
